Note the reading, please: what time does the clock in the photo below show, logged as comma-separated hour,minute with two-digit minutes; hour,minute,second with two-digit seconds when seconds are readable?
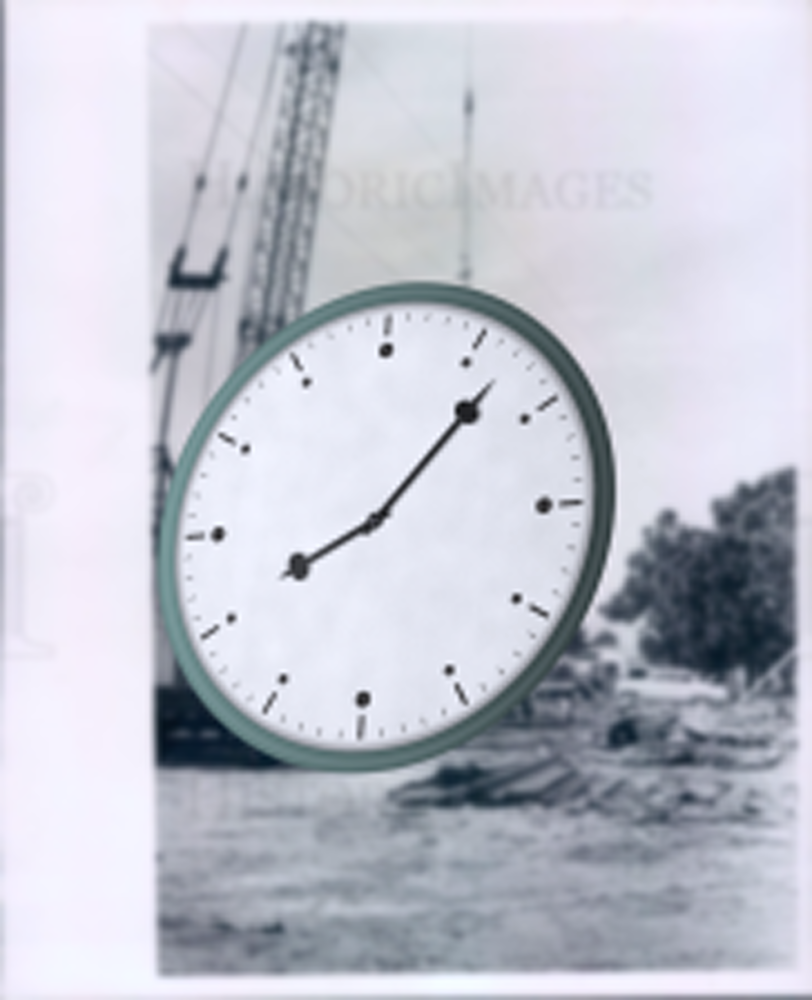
8,07
